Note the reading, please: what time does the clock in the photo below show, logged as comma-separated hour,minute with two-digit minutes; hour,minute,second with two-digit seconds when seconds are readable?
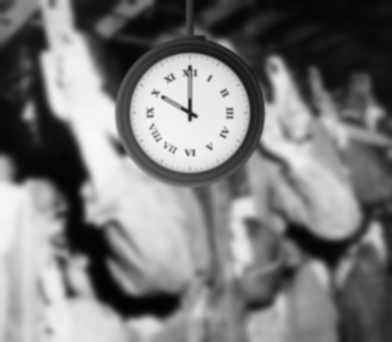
10,00
